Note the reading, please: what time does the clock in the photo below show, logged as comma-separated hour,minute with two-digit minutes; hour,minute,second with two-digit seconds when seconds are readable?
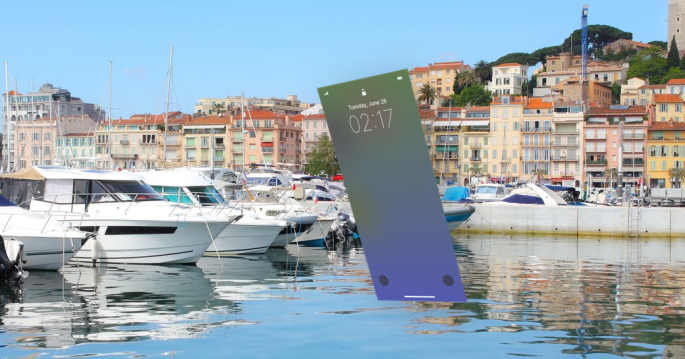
2,17
